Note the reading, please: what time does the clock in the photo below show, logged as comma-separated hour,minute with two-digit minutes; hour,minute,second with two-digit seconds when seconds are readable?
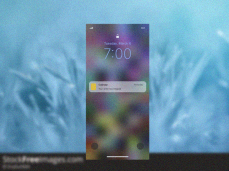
7,00
